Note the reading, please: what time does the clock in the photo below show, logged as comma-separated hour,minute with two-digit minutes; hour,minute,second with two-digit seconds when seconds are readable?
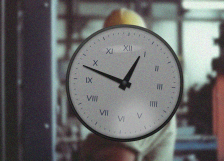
12,48
